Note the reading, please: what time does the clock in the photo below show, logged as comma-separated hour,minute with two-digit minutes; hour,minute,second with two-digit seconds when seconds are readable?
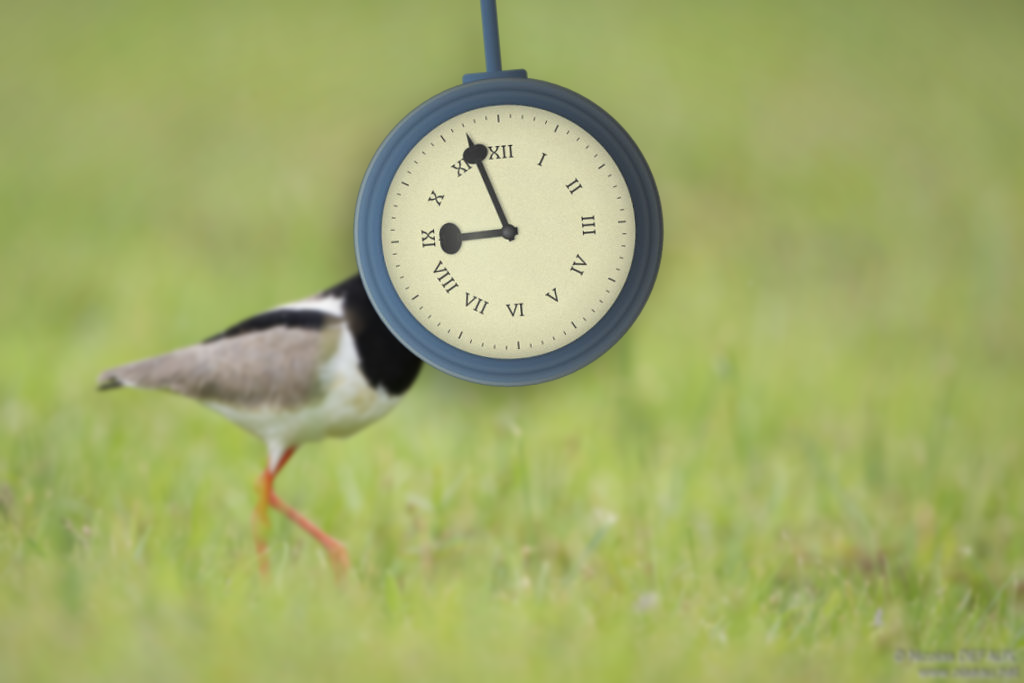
8,57
